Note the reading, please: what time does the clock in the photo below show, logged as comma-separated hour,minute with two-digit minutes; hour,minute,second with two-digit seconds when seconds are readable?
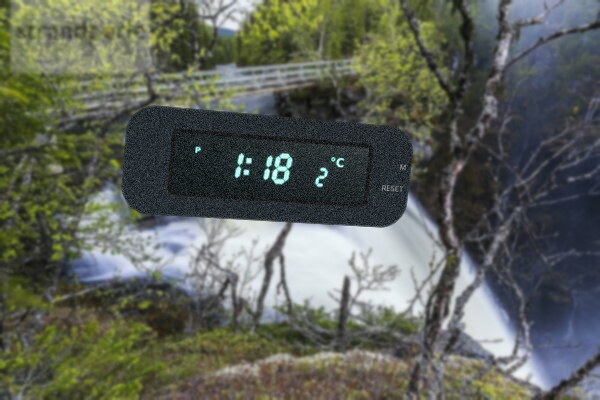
1,18
